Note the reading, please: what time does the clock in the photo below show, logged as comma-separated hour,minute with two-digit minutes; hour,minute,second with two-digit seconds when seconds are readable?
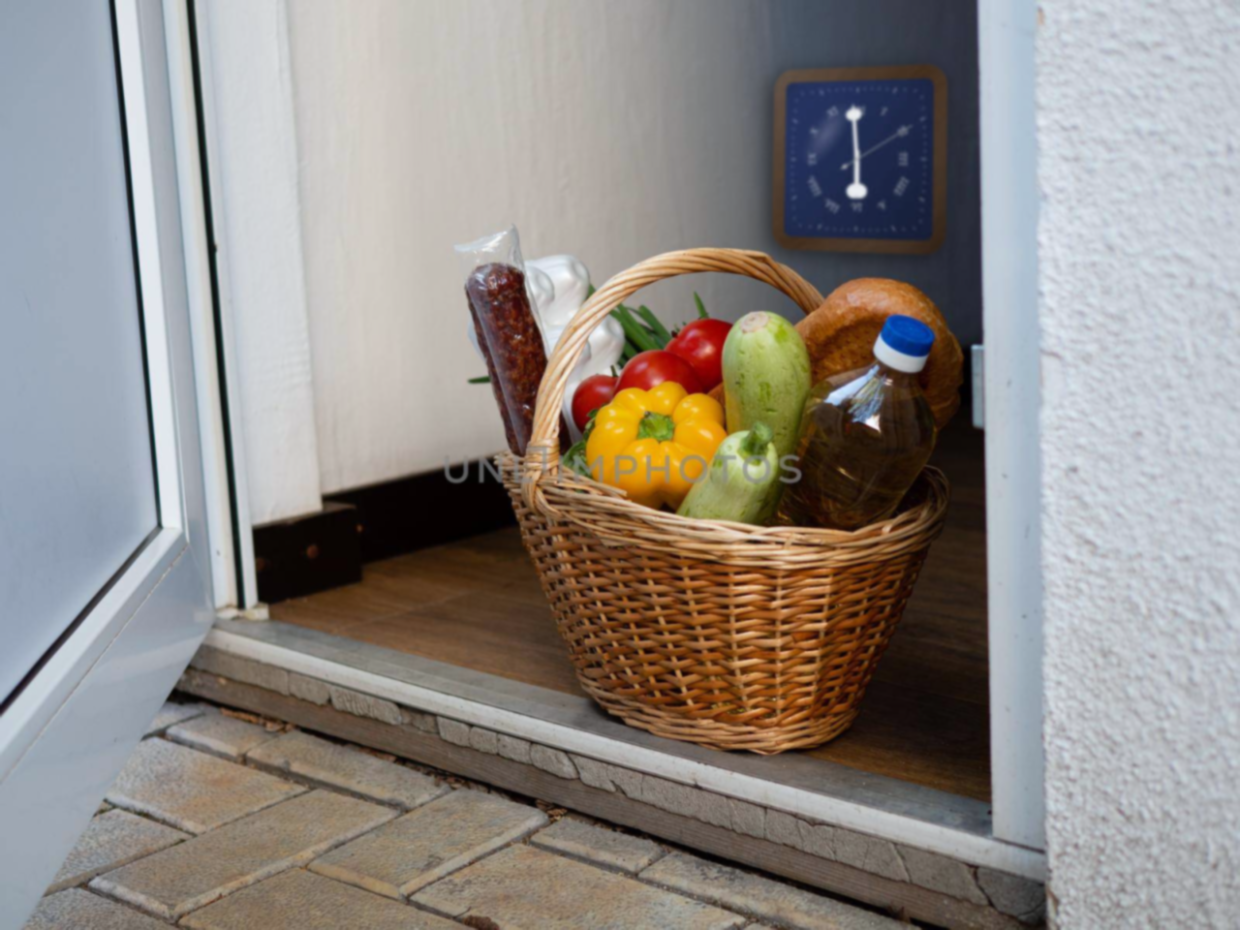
5,59,10
